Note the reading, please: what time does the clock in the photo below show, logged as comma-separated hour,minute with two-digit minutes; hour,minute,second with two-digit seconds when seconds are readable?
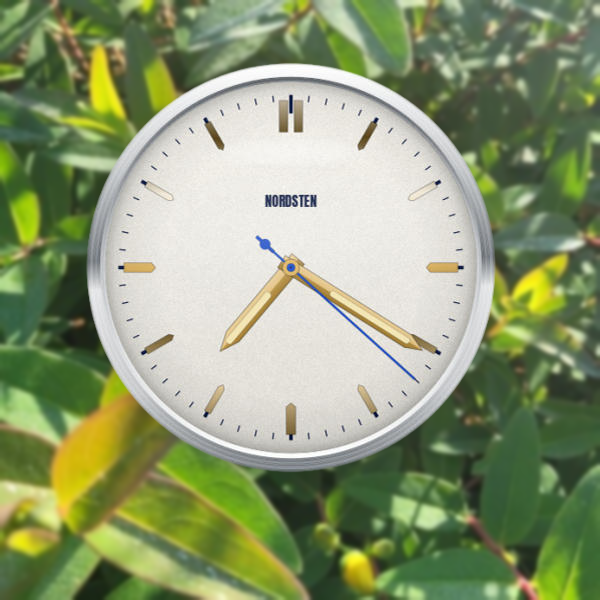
7,20,22
